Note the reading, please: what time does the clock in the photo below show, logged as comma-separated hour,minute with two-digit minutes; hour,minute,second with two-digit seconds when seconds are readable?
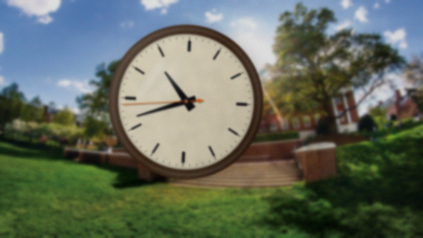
10,41,44
